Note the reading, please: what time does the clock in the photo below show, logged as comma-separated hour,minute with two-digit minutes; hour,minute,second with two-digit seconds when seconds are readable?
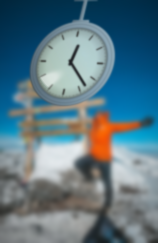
12,23
